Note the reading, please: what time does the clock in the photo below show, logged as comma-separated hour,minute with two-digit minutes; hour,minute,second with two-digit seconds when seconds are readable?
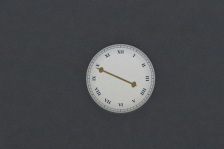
3,49
